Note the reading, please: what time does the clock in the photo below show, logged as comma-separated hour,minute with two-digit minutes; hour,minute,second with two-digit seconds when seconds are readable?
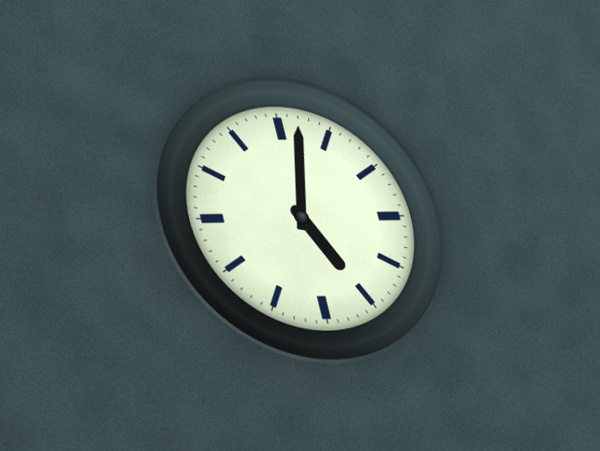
5,02
